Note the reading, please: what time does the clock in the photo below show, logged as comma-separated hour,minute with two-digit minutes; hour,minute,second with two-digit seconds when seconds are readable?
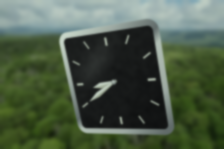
8,40
